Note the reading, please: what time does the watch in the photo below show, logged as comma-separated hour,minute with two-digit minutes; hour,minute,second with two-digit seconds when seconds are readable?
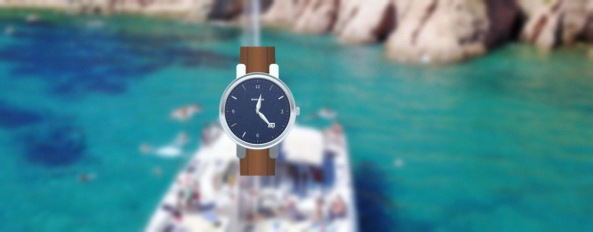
12,23
